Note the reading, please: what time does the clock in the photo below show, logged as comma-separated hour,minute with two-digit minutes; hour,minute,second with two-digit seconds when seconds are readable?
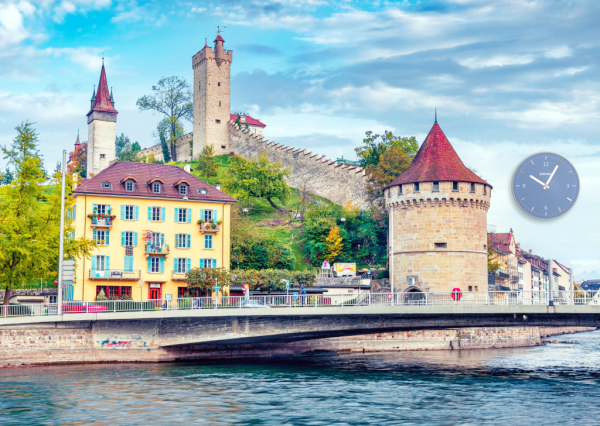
10,05
